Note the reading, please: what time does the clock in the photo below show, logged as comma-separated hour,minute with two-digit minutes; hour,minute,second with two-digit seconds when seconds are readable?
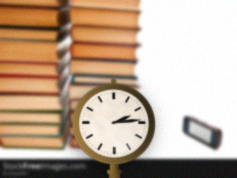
2,14
